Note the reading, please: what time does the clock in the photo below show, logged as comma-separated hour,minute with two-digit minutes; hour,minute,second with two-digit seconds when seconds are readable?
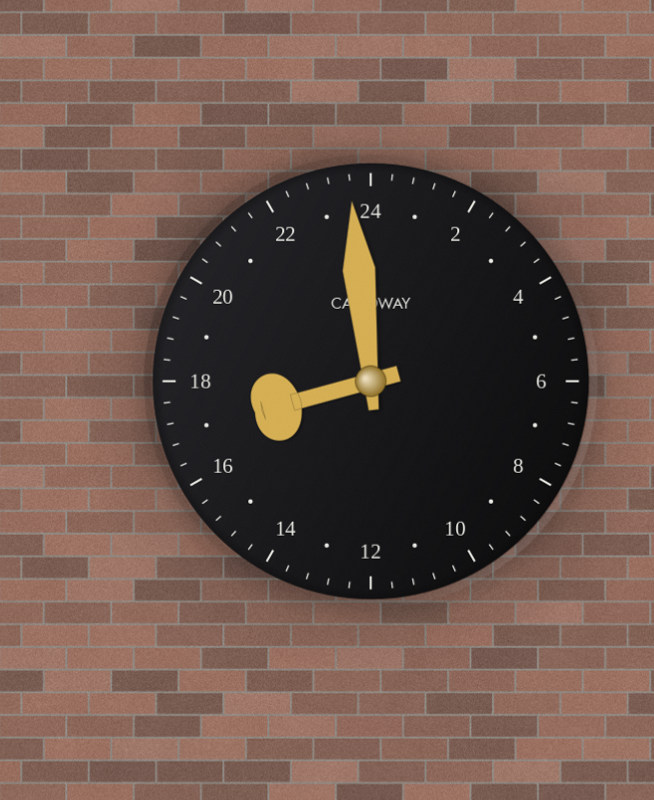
16,59
